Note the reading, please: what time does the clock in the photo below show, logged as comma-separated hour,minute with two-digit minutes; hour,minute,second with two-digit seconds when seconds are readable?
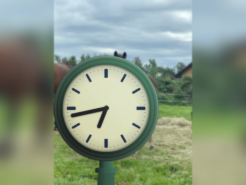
6,43
